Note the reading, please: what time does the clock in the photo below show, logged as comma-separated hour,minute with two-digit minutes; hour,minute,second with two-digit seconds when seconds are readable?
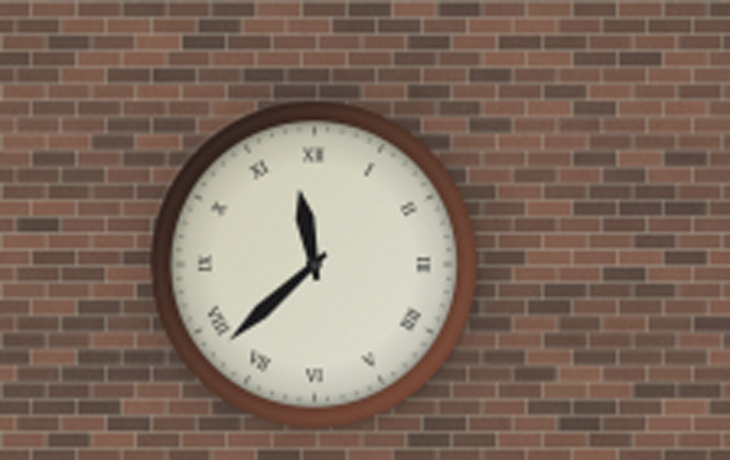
11,38
